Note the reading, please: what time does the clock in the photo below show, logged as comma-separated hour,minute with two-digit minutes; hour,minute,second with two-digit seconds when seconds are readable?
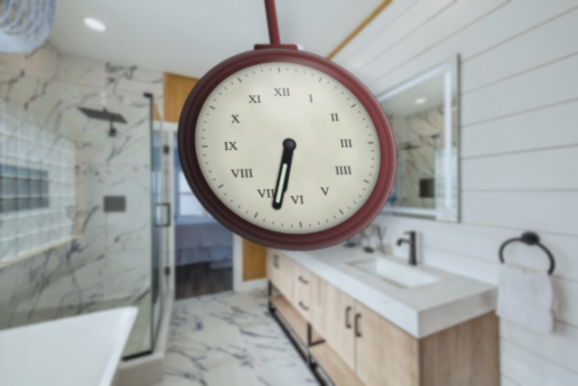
6,33
